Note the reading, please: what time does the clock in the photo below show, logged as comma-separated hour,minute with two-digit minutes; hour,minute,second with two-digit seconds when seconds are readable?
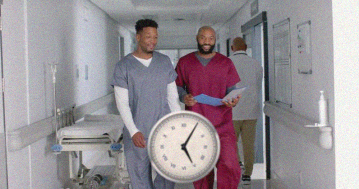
5,05
